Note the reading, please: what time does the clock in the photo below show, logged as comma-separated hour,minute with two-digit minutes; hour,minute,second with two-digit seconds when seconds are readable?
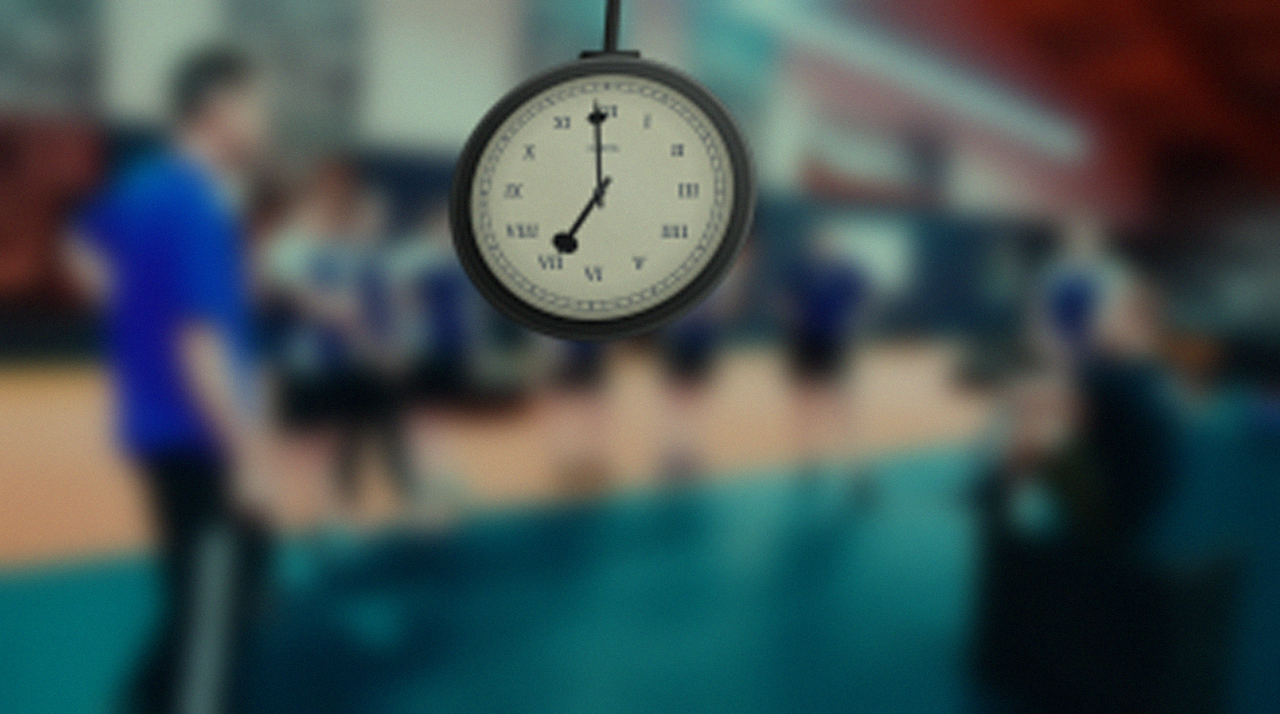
6,59
